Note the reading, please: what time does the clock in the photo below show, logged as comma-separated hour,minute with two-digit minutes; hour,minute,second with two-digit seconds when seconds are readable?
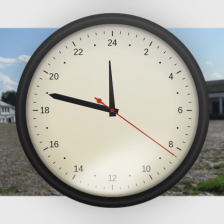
23,47,21
